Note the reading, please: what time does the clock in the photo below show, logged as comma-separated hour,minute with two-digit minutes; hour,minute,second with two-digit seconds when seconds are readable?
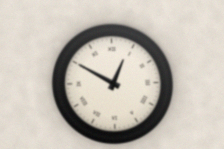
12,50
